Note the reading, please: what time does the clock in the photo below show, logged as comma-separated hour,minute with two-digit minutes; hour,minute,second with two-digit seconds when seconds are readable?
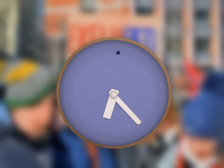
6,22
